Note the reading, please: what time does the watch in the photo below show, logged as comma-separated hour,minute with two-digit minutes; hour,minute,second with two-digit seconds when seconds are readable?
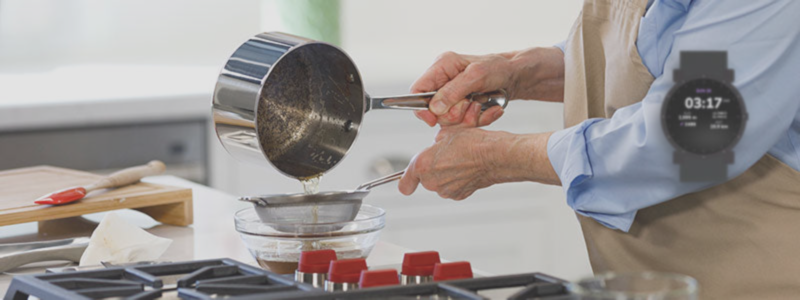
3,17
